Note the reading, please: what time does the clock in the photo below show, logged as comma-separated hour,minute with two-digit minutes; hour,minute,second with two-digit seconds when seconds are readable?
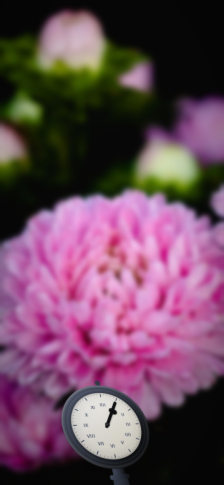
1,05
